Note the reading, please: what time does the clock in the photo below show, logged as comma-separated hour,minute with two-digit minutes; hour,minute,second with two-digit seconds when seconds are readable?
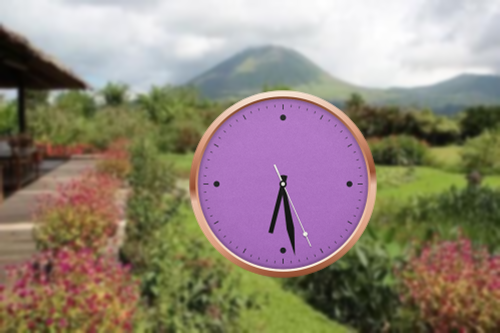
6,28,26
